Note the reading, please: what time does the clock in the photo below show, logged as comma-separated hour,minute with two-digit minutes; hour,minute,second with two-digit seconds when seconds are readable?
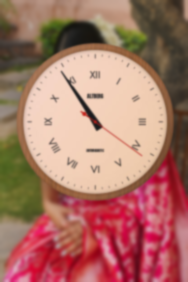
10,54,21
